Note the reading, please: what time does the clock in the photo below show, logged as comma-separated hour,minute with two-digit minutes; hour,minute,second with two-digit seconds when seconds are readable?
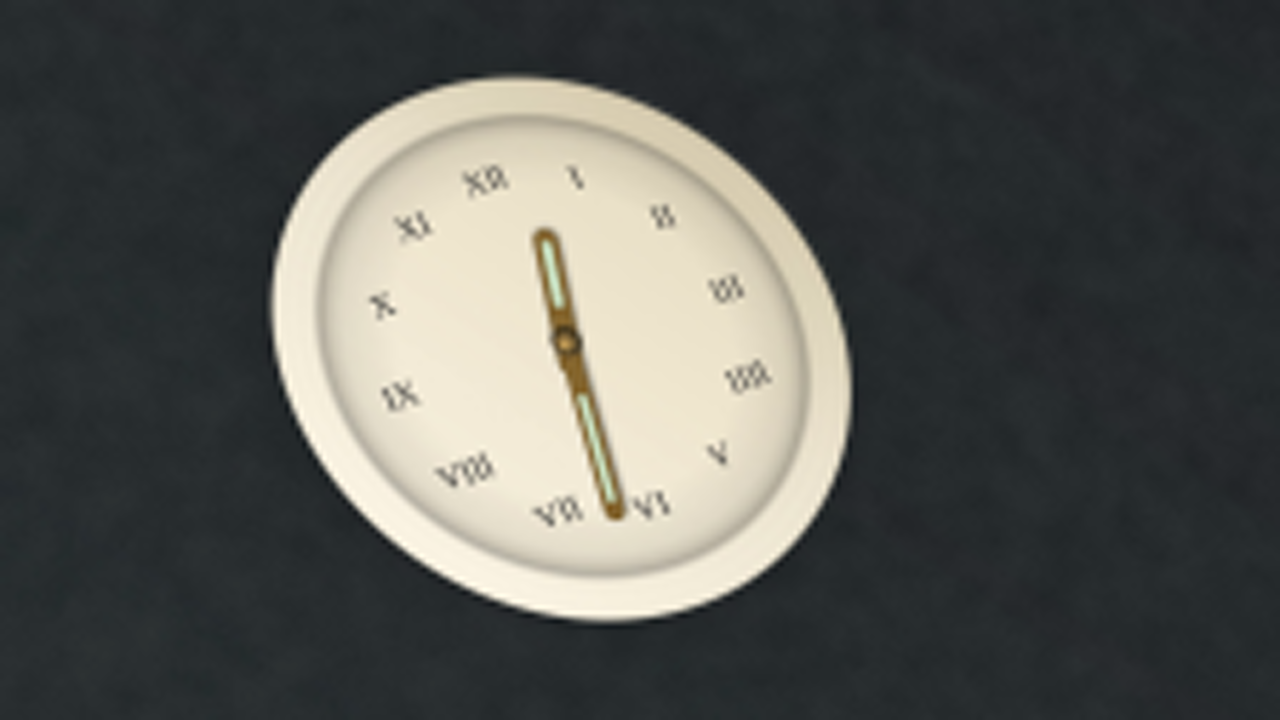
12,32
